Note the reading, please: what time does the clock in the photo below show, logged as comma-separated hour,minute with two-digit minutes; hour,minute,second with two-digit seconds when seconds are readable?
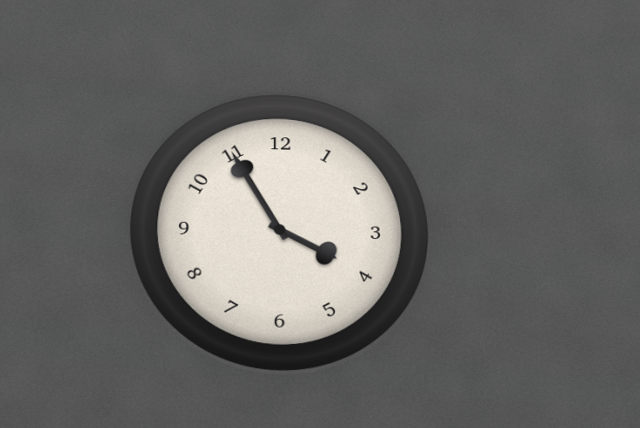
3,55
